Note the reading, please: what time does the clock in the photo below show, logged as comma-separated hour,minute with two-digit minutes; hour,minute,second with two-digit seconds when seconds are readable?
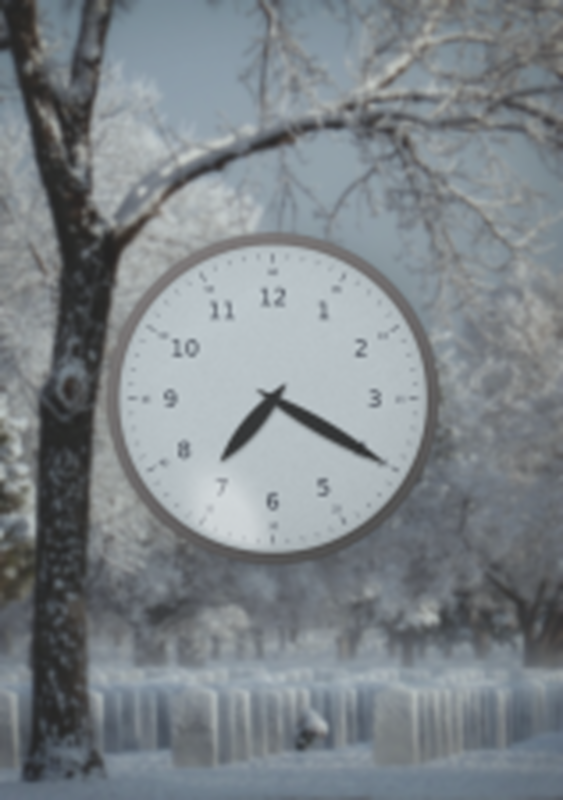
7,20
